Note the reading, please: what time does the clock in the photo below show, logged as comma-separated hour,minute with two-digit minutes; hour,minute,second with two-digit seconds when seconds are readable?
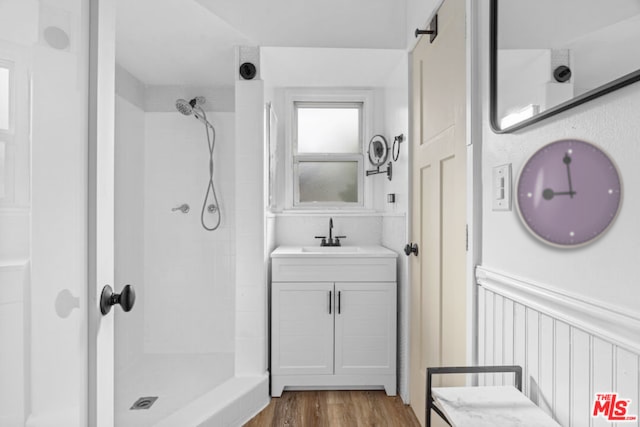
8,59
